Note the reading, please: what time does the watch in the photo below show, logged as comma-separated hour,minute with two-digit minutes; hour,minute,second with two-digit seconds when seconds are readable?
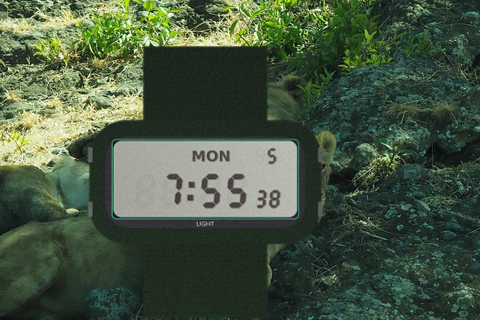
7,55,38
